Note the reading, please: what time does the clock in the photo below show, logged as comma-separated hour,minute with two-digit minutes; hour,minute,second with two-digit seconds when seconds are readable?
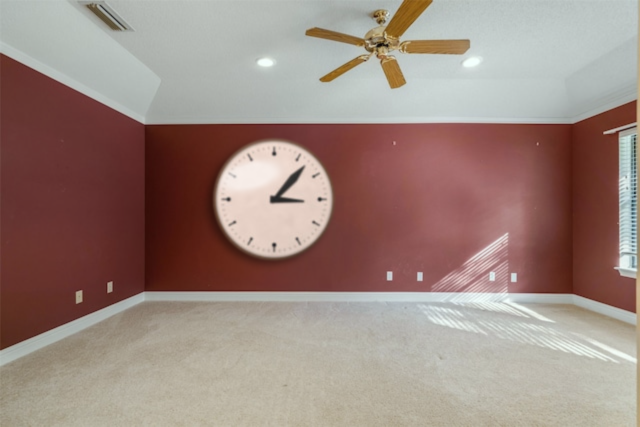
3,07
